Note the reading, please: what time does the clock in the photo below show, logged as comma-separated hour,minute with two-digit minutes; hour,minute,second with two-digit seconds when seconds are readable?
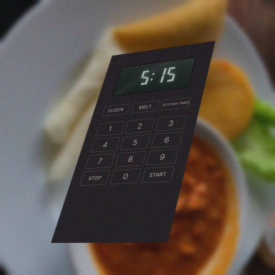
5,15
